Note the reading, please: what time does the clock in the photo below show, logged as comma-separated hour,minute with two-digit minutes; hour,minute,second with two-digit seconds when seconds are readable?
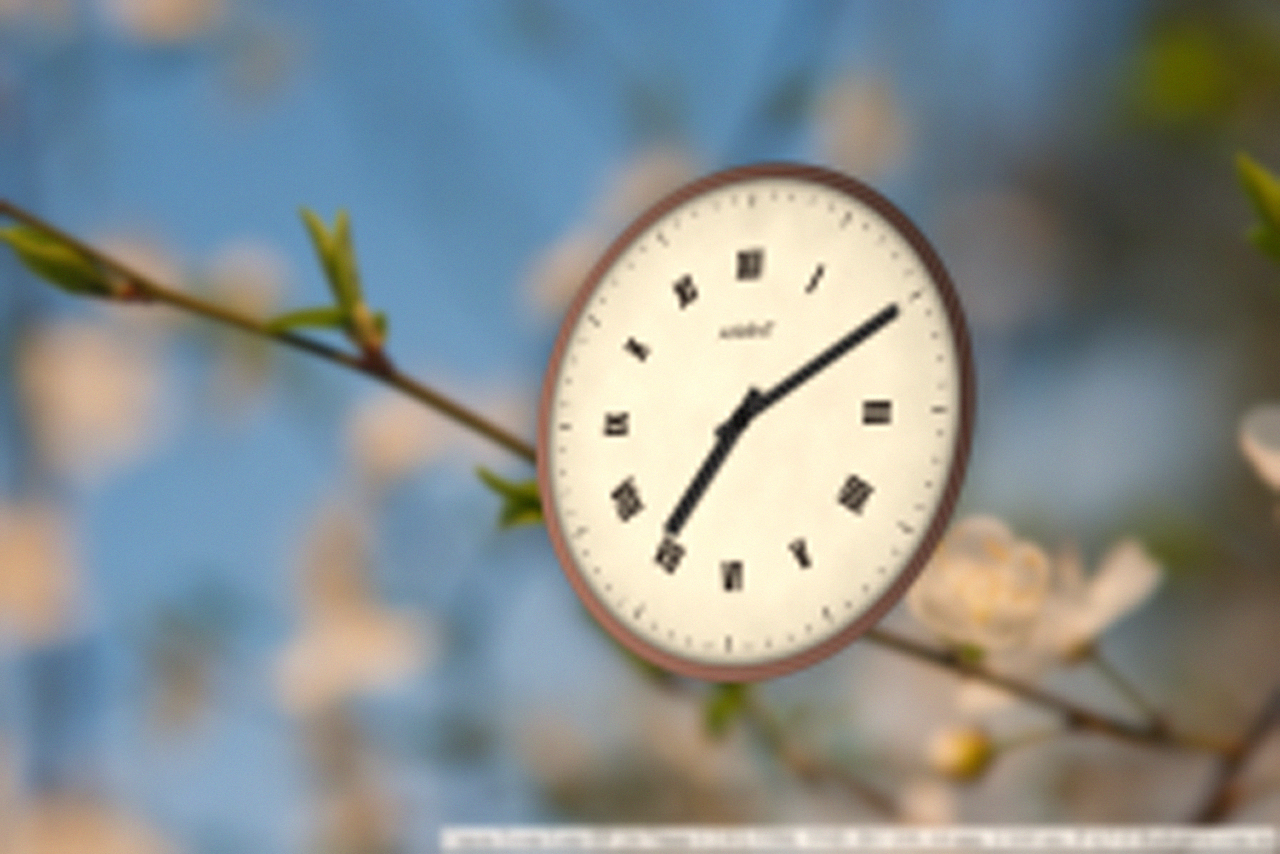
7,10
